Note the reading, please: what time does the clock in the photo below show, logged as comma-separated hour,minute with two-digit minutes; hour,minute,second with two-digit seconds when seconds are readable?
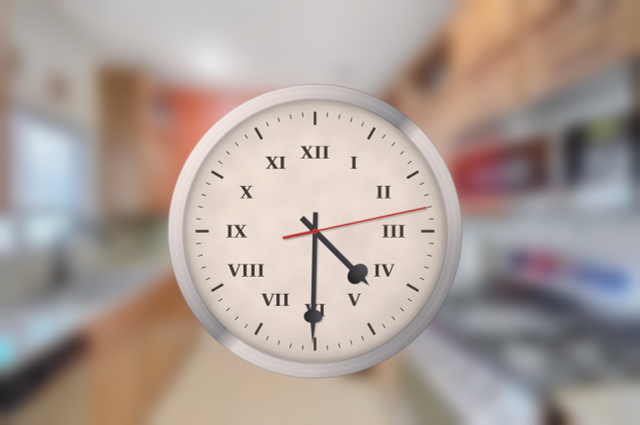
4,30,13
